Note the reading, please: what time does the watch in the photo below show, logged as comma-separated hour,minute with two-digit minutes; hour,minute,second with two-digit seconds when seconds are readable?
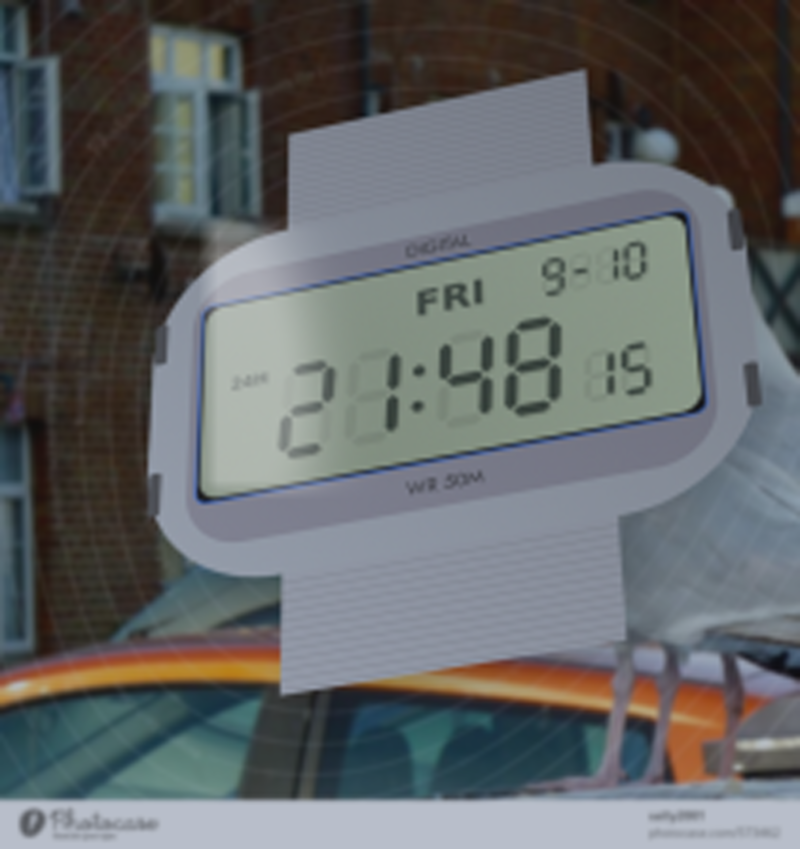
21,48,15
